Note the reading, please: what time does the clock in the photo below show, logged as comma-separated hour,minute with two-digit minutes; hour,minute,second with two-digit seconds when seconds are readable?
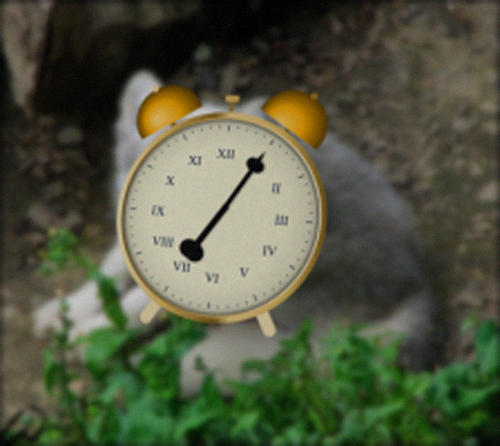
7,05
